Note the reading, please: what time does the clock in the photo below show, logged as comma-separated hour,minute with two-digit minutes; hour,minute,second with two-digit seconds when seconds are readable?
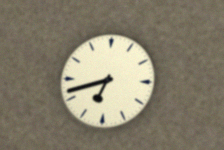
6,42
